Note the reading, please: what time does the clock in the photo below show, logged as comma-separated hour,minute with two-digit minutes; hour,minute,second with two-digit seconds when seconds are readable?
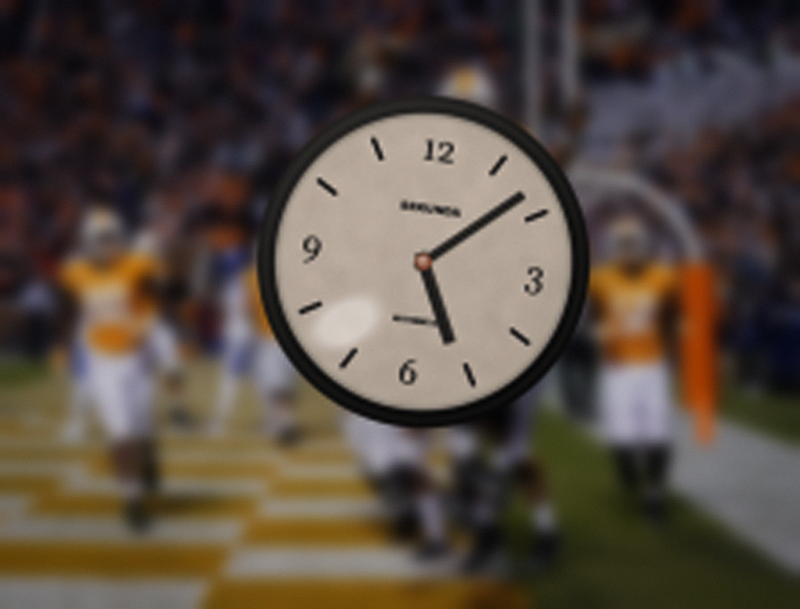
5,08
